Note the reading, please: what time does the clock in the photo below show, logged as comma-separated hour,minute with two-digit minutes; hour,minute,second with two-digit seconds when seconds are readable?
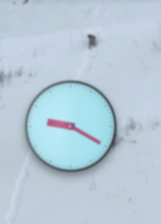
9,20
